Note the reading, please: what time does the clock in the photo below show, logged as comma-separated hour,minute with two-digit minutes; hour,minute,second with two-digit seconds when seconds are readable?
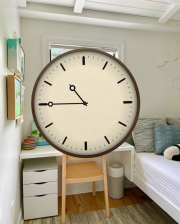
10,45
